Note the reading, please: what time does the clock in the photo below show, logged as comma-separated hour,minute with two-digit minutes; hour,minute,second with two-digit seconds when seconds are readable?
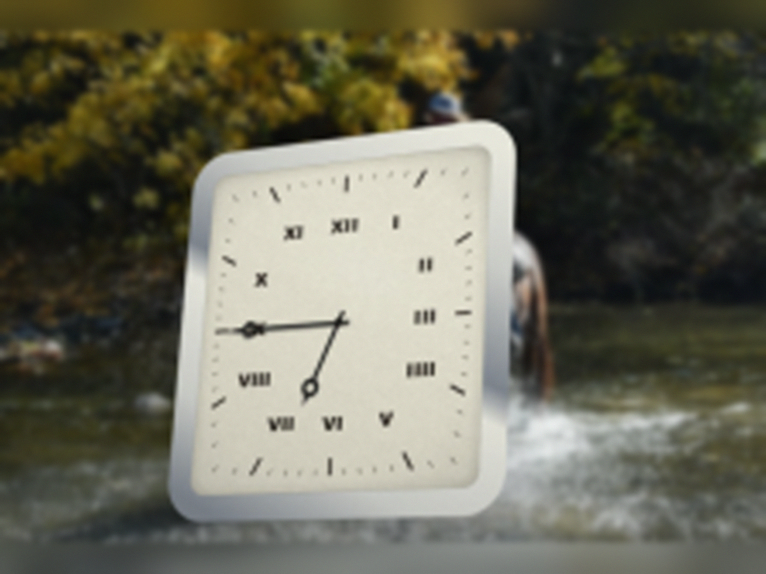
6,45
